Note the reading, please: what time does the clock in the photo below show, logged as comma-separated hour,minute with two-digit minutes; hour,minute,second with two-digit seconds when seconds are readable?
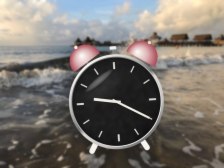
9,20
